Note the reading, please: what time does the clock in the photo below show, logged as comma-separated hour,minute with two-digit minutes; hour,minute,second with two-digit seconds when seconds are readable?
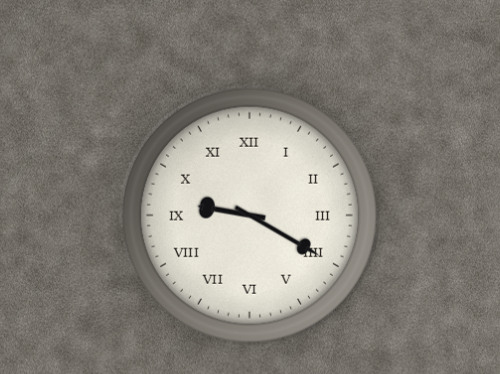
9,20
